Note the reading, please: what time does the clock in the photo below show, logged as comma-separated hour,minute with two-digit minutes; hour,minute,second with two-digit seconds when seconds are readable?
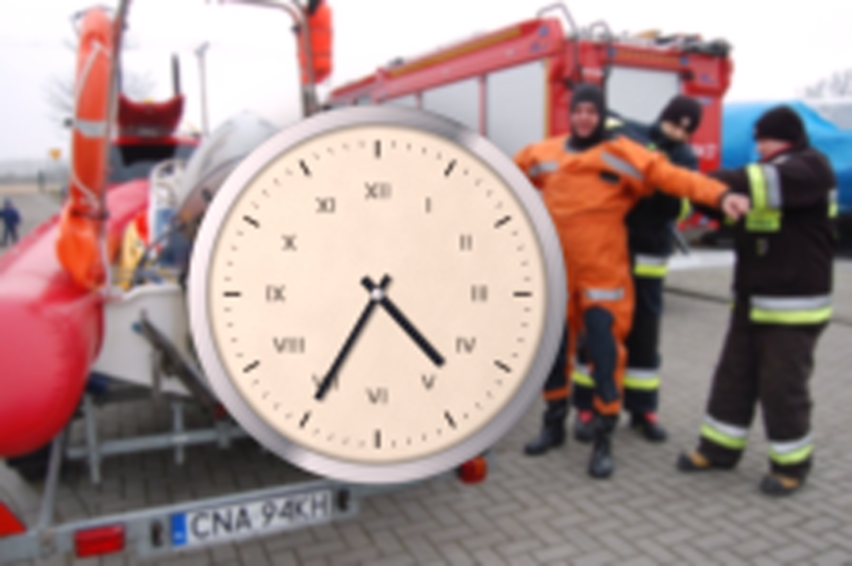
4,35
